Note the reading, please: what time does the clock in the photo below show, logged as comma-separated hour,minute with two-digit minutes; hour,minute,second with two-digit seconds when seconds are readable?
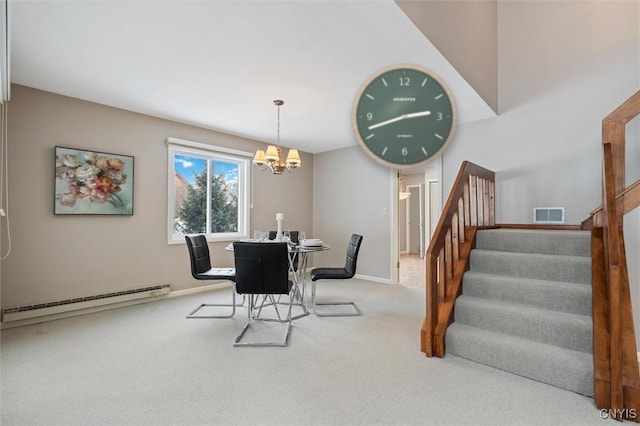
2,42
